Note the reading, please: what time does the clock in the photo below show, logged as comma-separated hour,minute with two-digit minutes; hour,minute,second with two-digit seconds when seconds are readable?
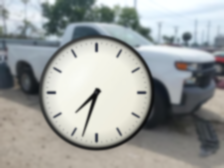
7,33
